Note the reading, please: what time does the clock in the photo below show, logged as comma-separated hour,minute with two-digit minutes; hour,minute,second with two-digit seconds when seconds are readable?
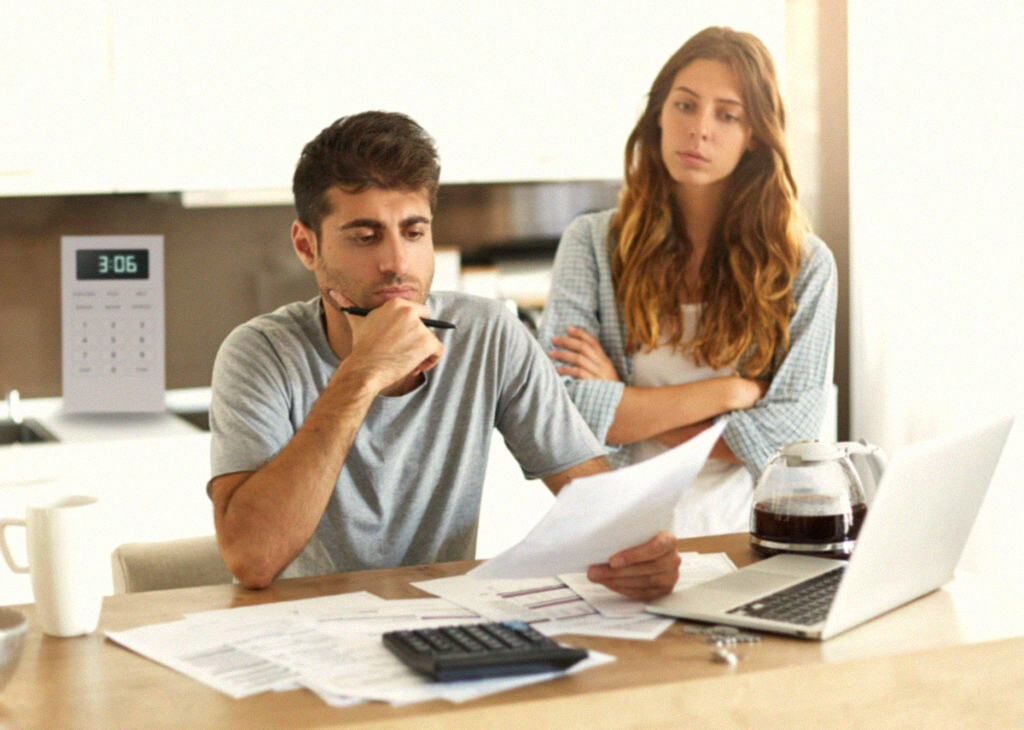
3,06
